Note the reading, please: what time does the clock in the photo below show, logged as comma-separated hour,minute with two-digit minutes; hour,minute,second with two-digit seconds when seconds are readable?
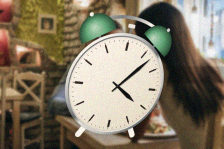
4,07
